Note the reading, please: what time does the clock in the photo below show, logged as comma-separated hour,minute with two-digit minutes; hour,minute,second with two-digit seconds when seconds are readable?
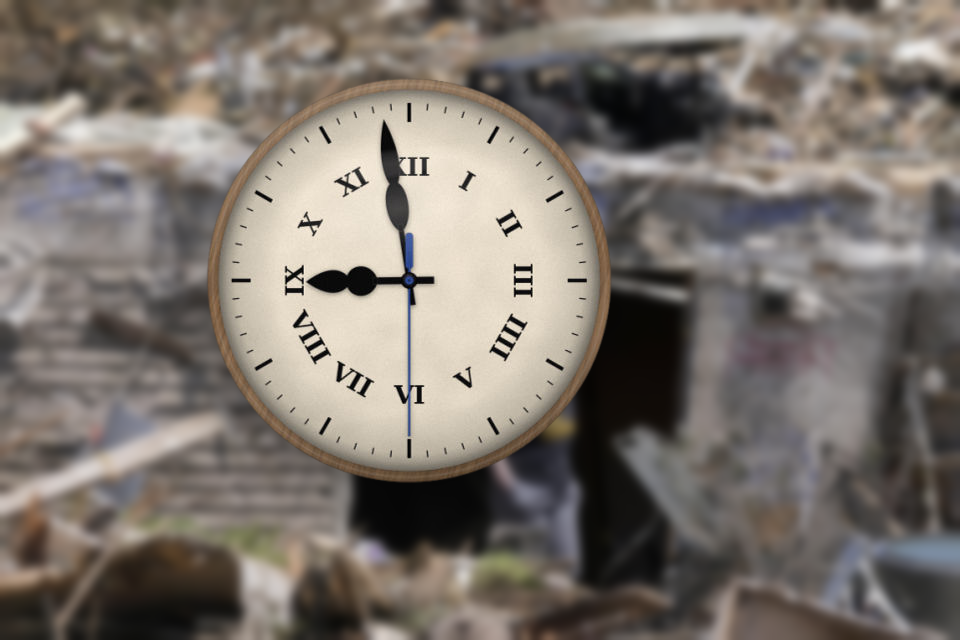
8,58,30
